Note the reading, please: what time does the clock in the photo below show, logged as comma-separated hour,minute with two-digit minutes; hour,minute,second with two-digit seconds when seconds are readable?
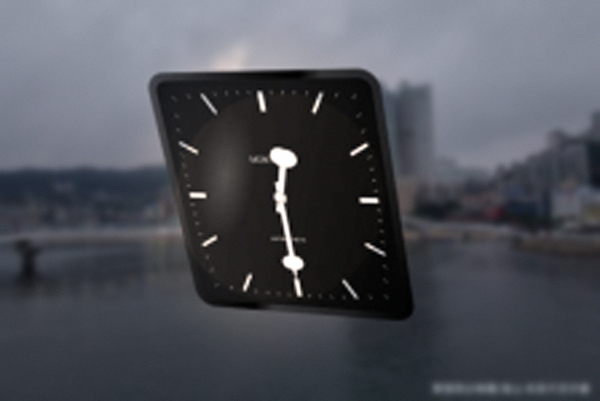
12,30
